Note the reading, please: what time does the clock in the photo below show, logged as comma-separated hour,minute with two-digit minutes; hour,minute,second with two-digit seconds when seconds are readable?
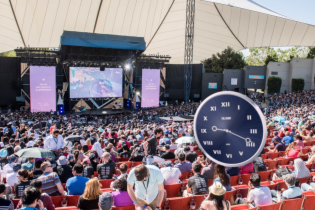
9,19
